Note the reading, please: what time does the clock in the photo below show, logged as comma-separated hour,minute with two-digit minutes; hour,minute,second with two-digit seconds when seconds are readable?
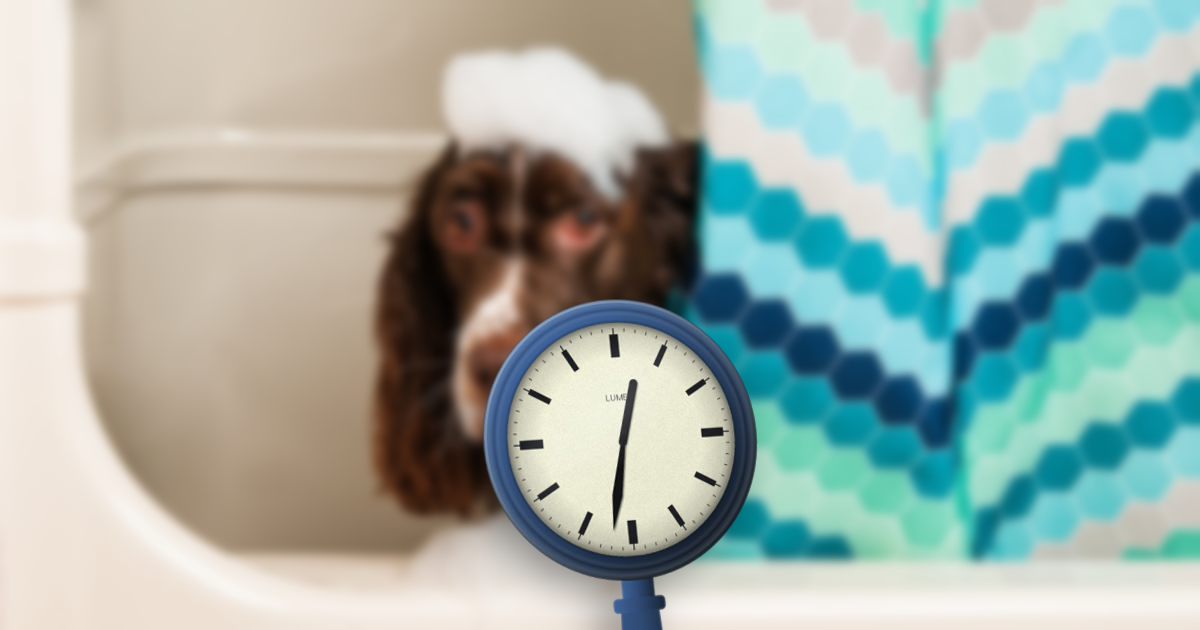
12,32
